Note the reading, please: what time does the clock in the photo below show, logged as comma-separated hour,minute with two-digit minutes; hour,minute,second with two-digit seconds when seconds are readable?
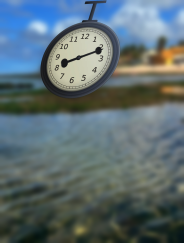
8,11
